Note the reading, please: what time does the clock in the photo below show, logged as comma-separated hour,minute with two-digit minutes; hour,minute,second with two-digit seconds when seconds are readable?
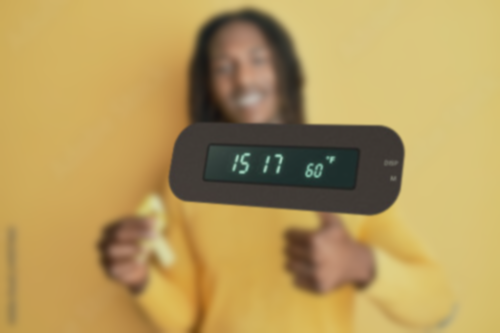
15,17
